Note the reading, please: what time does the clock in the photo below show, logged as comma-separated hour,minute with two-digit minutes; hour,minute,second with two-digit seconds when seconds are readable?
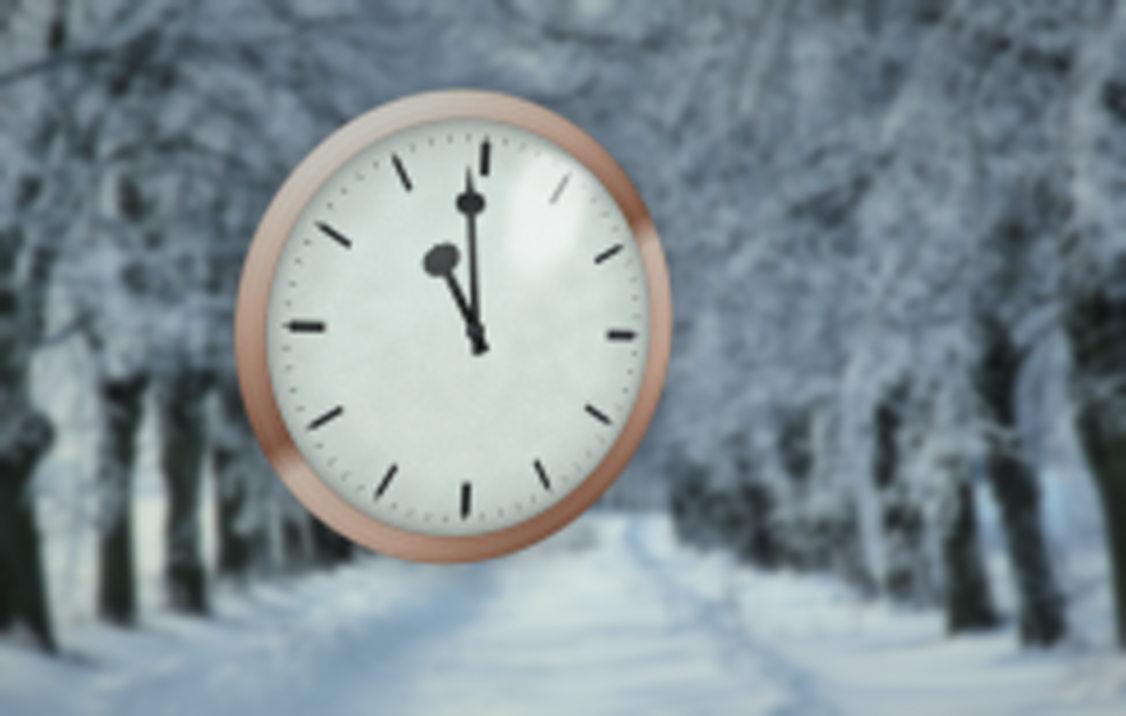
10,59
